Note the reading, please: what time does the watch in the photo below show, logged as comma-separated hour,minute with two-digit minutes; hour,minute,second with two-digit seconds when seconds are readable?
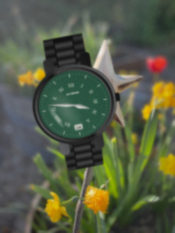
3,47
